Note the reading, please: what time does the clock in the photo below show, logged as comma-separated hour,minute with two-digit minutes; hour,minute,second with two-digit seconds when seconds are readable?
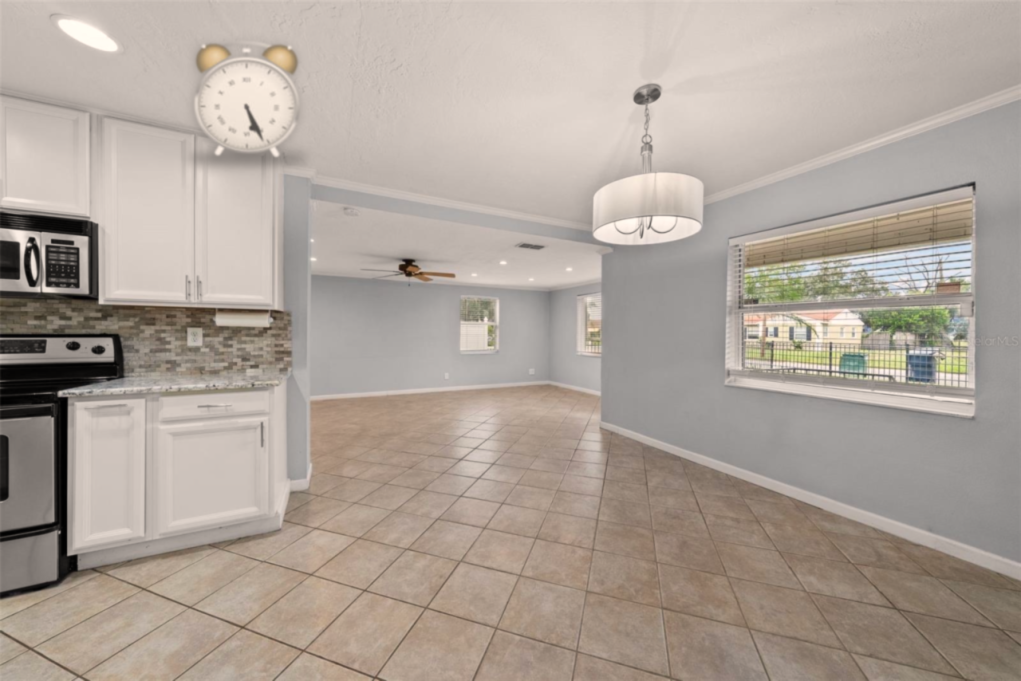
5,26
